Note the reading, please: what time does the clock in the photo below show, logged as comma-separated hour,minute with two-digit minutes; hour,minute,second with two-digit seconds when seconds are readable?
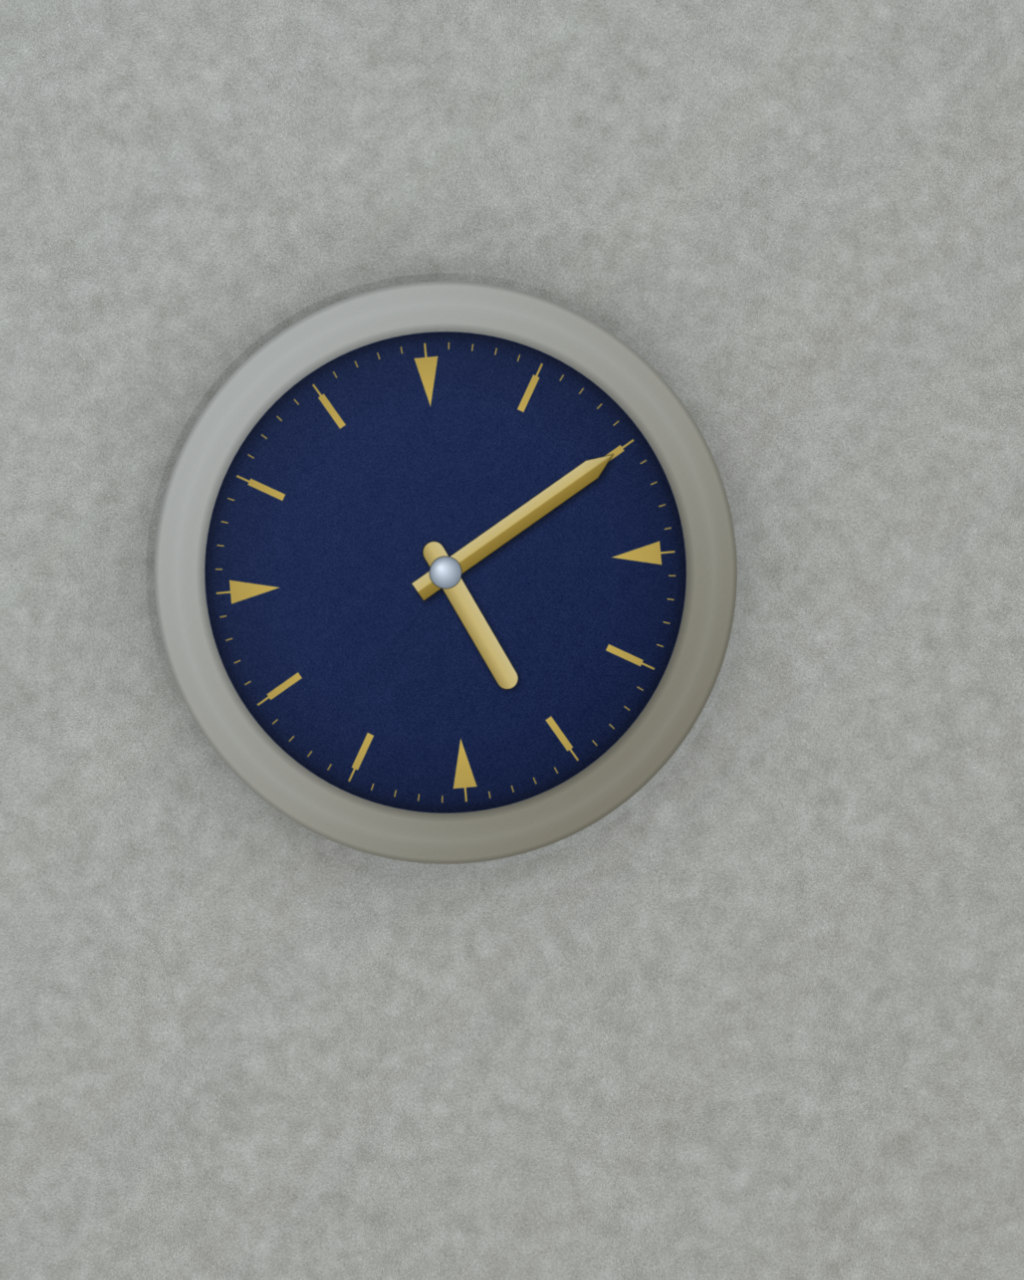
5,10
